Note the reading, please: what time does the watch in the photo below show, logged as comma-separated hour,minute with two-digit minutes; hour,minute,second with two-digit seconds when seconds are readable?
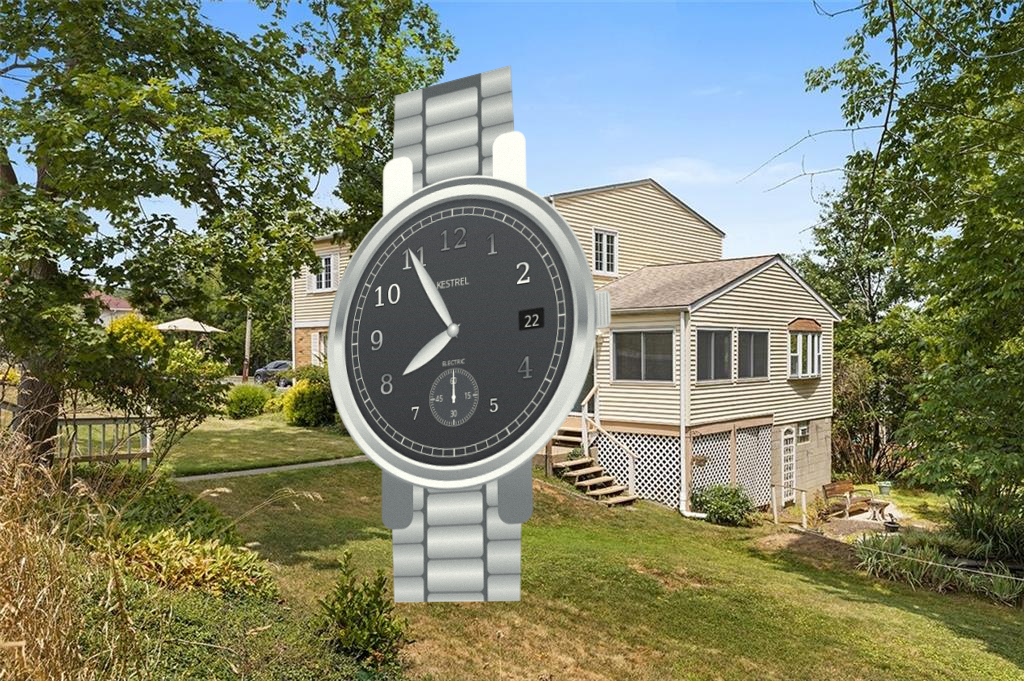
7,55
